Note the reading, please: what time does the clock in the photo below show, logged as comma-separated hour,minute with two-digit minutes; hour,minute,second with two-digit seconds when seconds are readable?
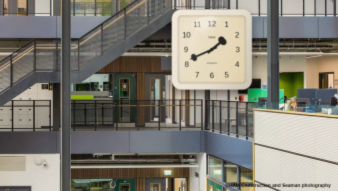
1,41
